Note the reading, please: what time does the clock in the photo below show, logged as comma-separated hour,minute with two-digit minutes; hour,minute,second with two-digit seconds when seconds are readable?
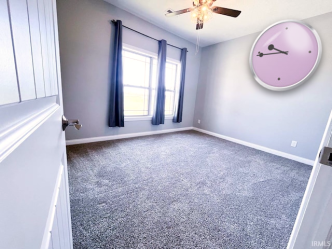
9,44
